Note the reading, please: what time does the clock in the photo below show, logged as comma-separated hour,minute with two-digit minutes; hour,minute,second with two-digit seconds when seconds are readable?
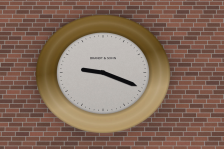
9,19
